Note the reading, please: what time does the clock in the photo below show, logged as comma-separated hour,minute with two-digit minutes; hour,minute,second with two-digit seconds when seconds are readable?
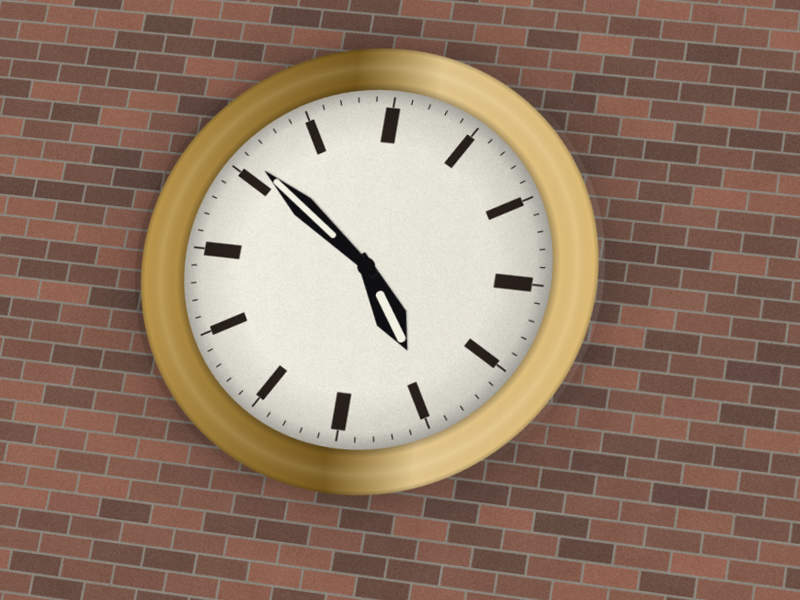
4,51
